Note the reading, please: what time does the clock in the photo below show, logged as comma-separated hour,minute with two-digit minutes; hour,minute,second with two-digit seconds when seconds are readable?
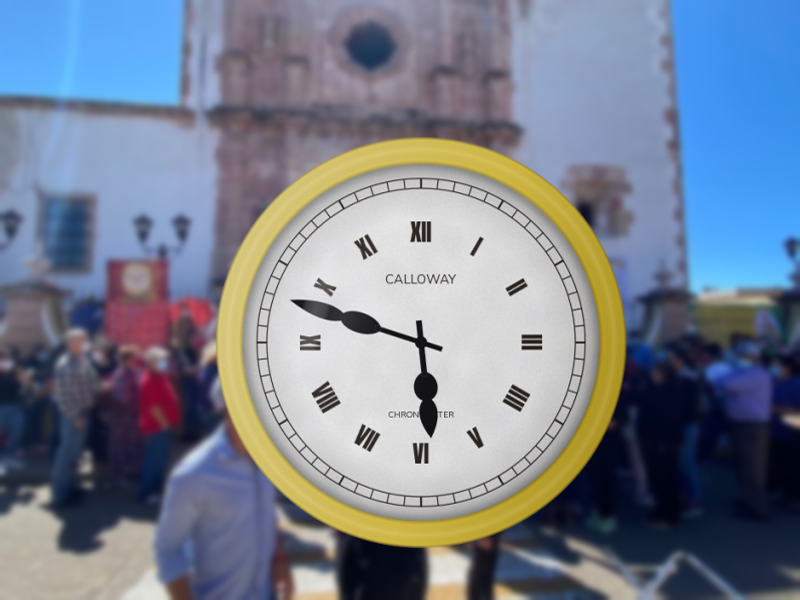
5,48
